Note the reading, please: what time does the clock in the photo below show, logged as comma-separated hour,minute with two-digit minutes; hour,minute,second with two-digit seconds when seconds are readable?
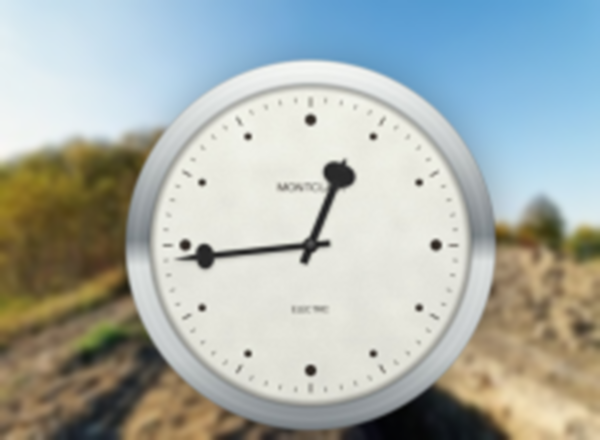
12,44
